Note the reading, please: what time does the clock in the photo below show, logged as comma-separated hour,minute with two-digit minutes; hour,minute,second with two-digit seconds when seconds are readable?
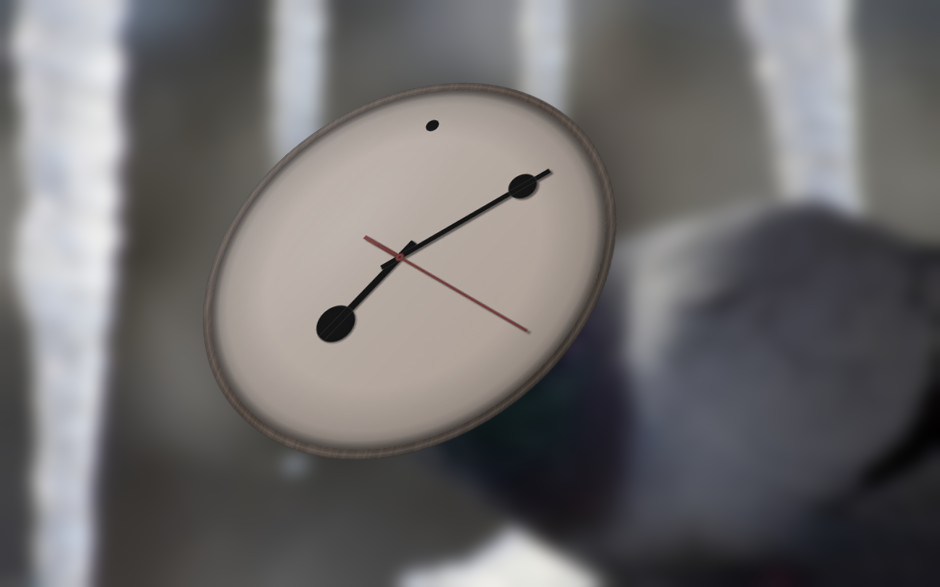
7,09,20
